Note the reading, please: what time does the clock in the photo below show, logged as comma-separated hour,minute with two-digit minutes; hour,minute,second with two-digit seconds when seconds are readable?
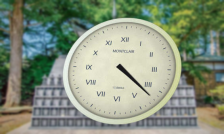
4,22
